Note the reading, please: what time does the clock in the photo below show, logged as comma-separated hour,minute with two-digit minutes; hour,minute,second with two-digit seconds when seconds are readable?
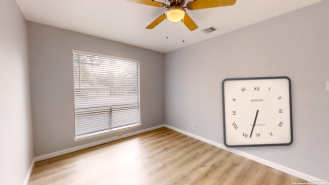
6,33
